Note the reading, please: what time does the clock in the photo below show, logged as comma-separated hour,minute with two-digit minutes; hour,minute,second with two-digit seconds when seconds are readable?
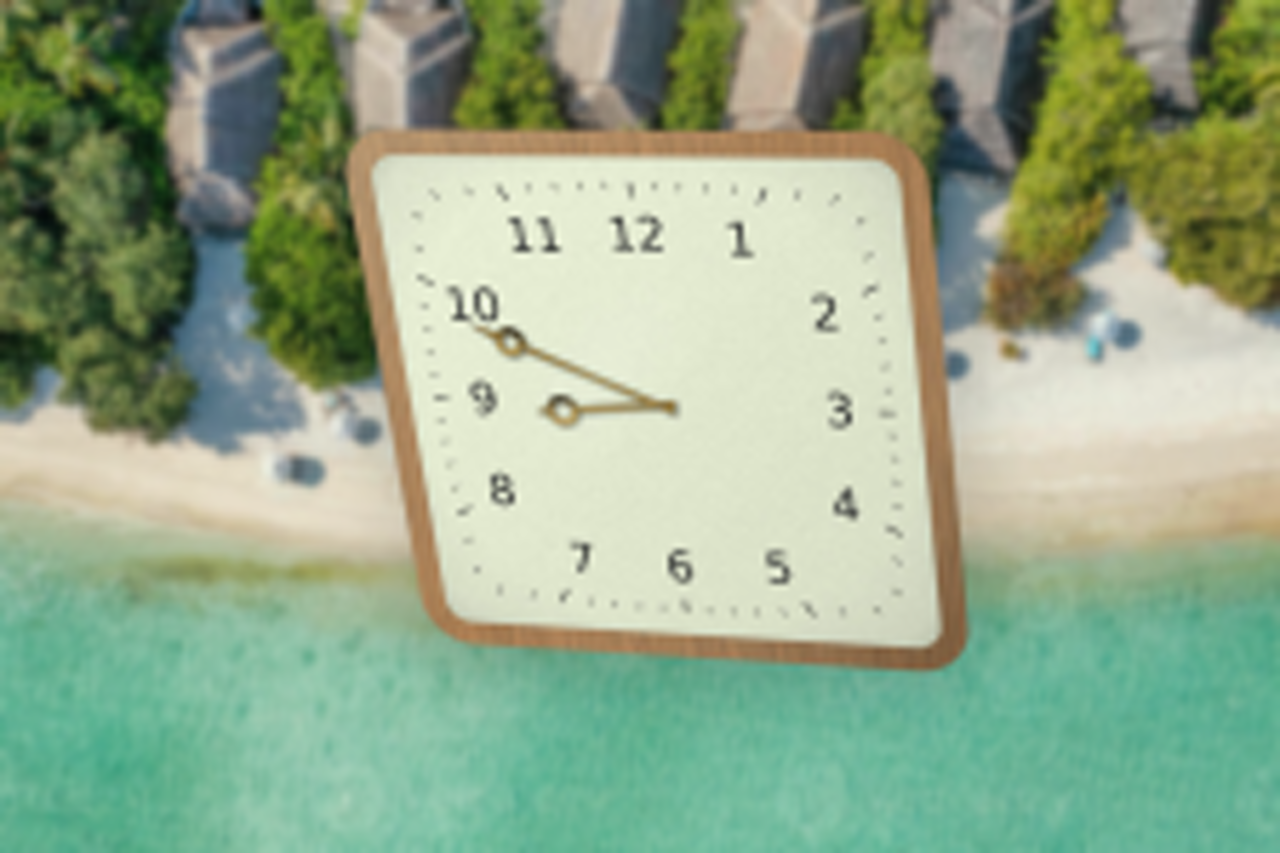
8,49
